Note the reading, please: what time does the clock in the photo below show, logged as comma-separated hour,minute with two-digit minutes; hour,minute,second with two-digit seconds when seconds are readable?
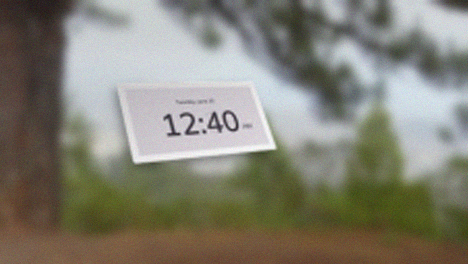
12,40
